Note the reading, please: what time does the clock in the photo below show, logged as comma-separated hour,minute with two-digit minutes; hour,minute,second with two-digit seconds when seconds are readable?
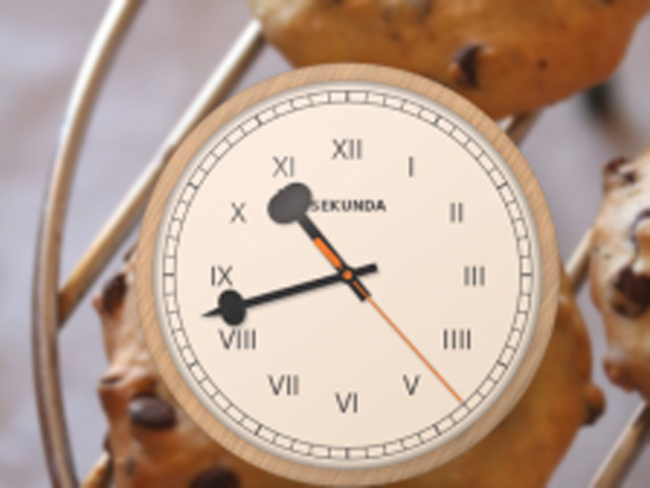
10,42,23
